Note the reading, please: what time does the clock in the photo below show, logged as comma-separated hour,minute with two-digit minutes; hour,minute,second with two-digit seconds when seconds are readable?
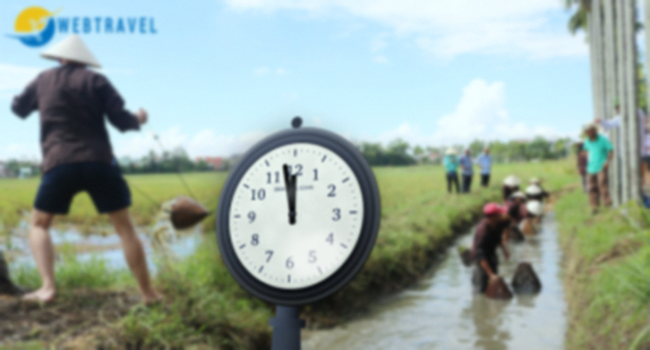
11,58
